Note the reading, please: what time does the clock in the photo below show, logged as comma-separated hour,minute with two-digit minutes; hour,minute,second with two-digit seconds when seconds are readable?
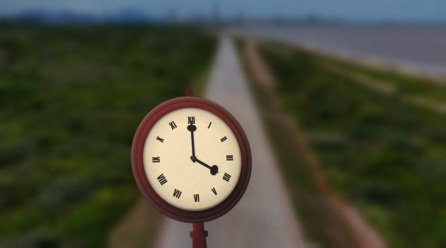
4,00
